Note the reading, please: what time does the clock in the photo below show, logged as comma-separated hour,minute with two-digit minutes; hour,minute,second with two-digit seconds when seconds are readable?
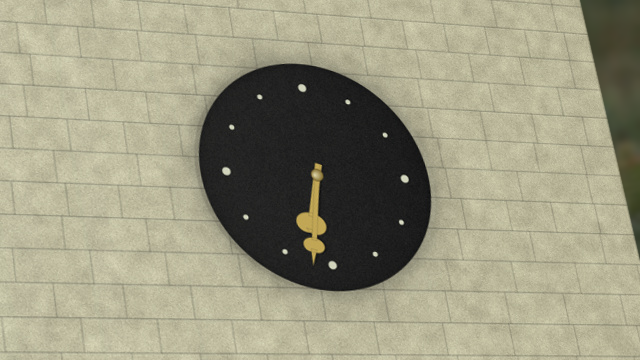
6,32
